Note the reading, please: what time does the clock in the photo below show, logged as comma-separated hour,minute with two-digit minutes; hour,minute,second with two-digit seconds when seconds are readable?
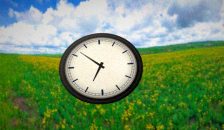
6,52
